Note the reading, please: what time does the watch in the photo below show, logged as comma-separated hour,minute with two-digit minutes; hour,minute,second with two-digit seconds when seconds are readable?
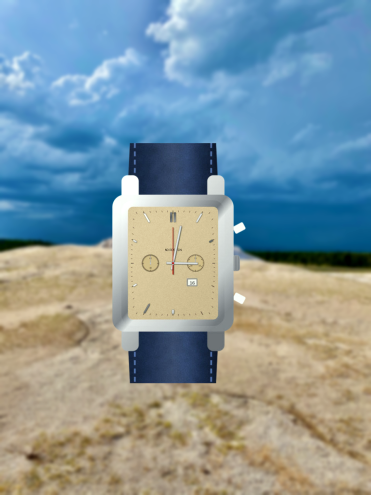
3,02
